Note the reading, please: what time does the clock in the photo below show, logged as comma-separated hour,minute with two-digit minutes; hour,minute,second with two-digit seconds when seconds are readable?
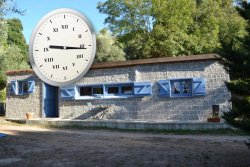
9,16
